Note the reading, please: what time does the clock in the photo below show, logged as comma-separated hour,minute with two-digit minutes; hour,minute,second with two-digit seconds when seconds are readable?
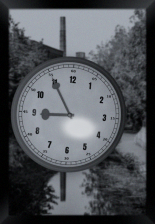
8,55
